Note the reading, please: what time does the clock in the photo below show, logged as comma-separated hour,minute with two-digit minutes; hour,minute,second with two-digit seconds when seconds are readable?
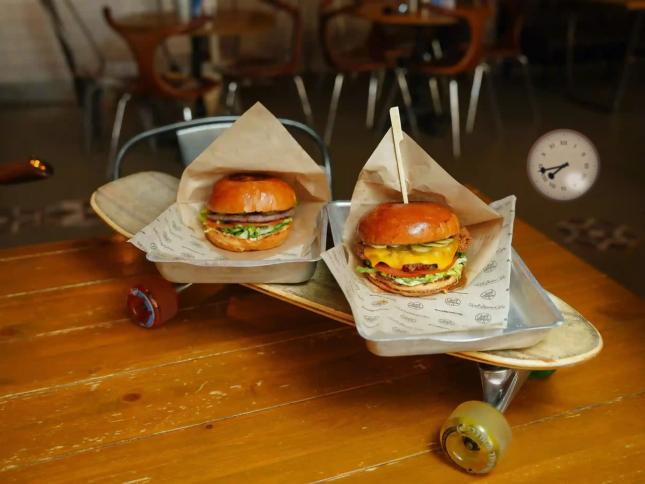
7,43
